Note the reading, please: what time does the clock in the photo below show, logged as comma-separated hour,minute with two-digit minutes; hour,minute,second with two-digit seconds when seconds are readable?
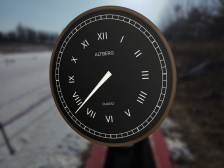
7,38
